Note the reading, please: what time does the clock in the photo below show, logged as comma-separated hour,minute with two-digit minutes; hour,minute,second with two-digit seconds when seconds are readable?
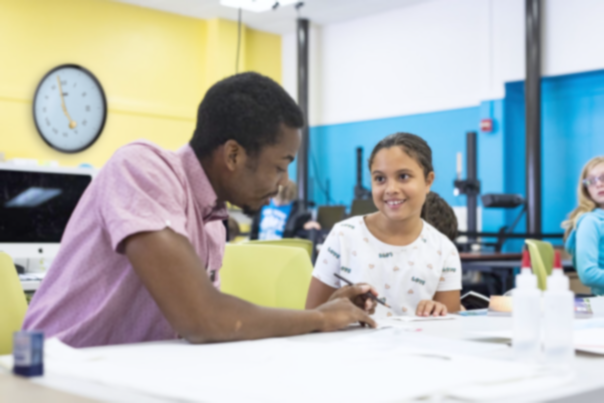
4,58
